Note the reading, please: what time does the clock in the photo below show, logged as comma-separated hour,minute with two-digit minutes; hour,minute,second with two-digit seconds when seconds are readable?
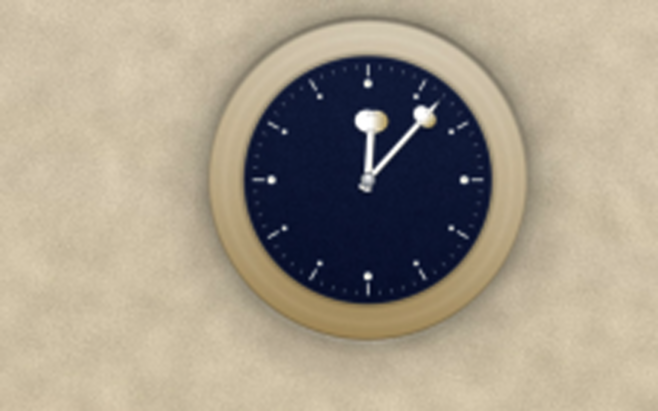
12,07
